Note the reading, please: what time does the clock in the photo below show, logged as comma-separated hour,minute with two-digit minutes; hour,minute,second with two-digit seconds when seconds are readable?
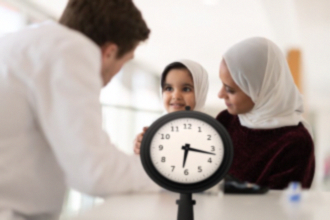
6,17
